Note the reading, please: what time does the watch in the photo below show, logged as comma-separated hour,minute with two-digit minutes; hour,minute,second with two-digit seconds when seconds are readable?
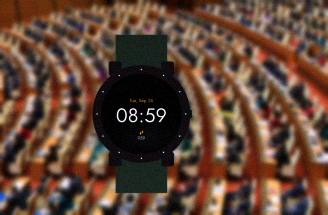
8,59
